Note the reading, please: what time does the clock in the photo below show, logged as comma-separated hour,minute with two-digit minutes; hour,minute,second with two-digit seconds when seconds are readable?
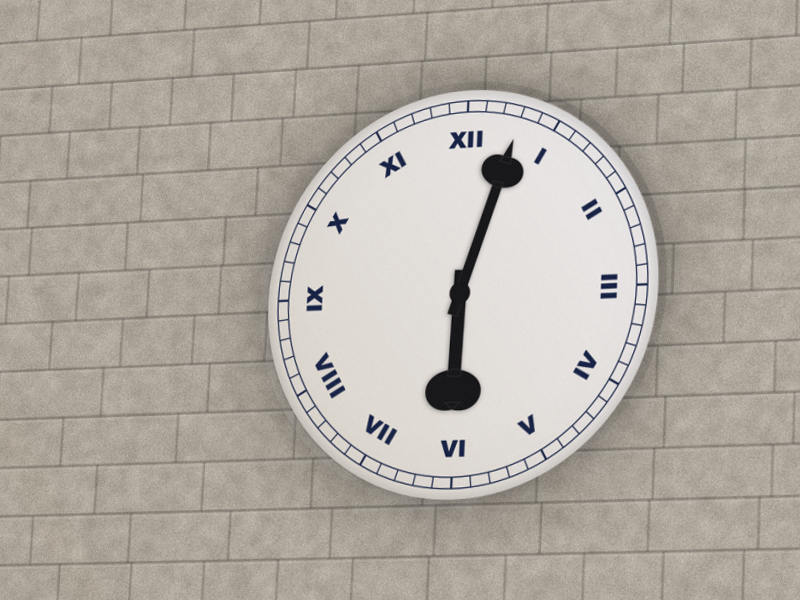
6,03
